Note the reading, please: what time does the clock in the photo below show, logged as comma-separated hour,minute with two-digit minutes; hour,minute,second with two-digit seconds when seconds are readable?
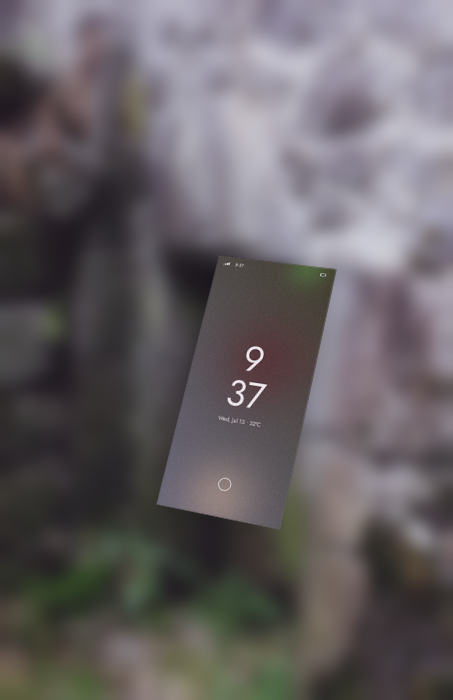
9,37
